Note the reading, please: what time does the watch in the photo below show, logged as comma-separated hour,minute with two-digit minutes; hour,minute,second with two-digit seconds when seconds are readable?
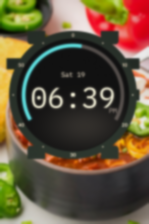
6,39
